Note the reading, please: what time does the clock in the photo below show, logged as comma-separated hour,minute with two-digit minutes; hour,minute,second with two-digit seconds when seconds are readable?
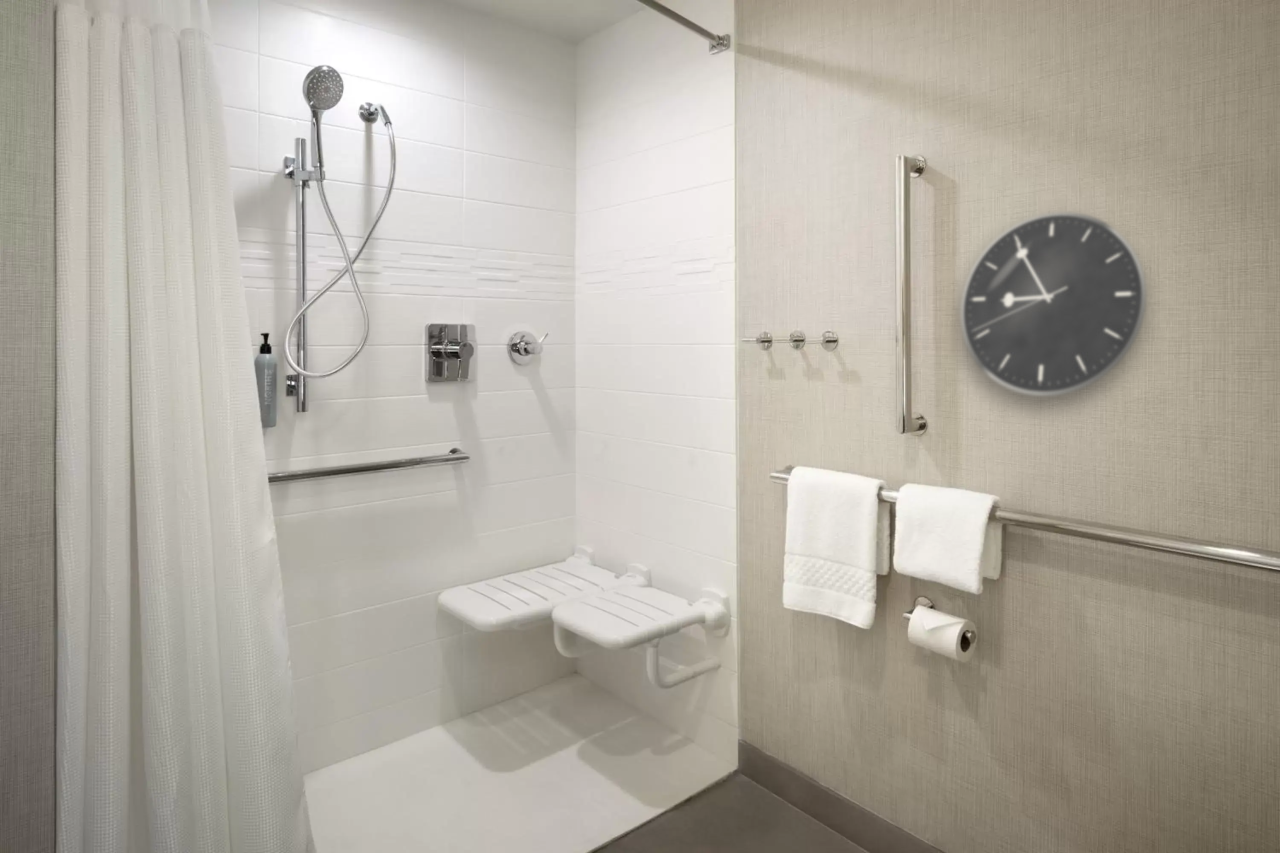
8,54,41
